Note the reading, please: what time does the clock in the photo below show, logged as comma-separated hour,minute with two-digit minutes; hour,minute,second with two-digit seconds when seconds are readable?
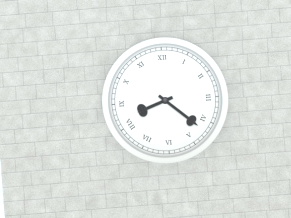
8,22
